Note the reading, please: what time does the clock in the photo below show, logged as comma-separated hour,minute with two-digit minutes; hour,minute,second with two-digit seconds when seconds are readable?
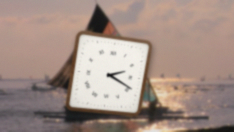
2,19
